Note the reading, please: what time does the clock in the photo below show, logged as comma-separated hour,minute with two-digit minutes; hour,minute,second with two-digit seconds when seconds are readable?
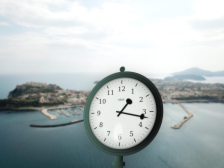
1,17
